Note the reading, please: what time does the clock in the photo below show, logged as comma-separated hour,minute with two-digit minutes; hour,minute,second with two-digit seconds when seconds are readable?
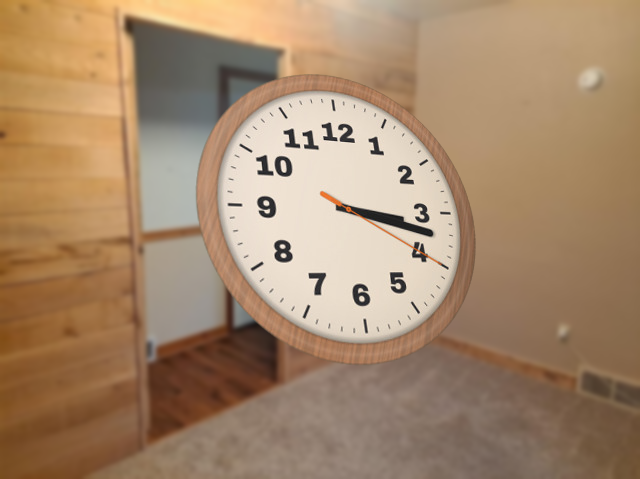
3,17,20
